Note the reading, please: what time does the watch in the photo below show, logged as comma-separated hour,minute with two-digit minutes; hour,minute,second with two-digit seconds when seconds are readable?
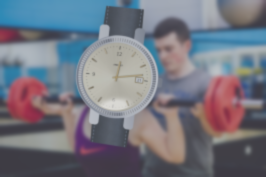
12,13
